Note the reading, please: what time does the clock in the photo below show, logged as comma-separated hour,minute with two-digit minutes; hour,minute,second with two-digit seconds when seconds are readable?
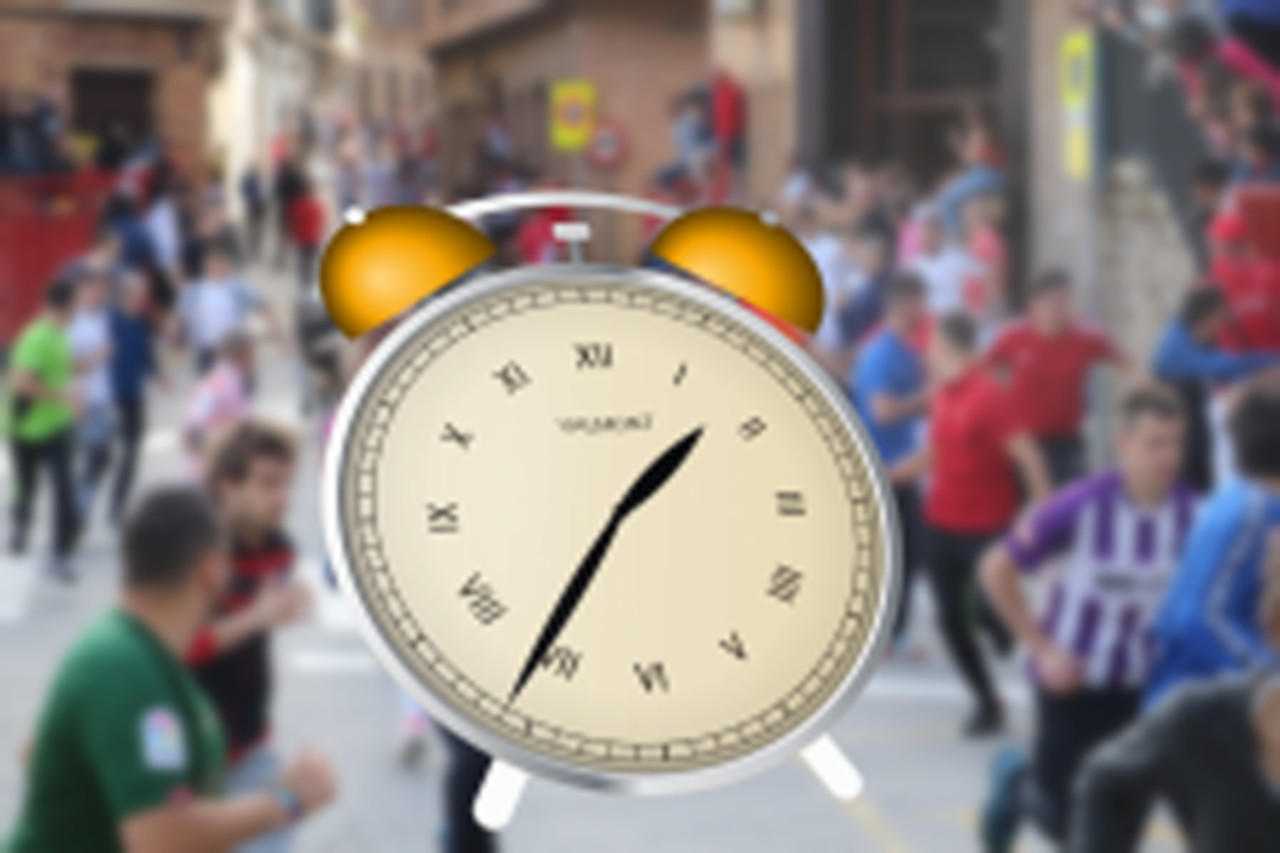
1,36
